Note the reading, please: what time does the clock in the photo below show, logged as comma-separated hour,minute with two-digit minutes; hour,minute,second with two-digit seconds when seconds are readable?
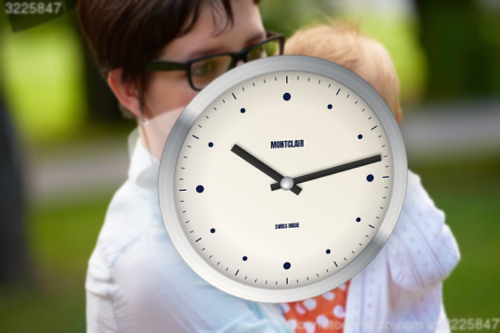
10,13
